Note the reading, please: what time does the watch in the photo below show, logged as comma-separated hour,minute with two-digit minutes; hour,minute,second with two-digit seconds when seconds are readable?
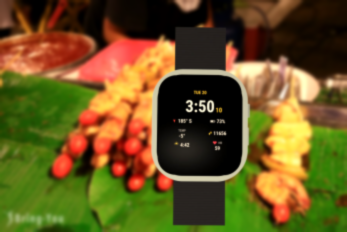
3,50
